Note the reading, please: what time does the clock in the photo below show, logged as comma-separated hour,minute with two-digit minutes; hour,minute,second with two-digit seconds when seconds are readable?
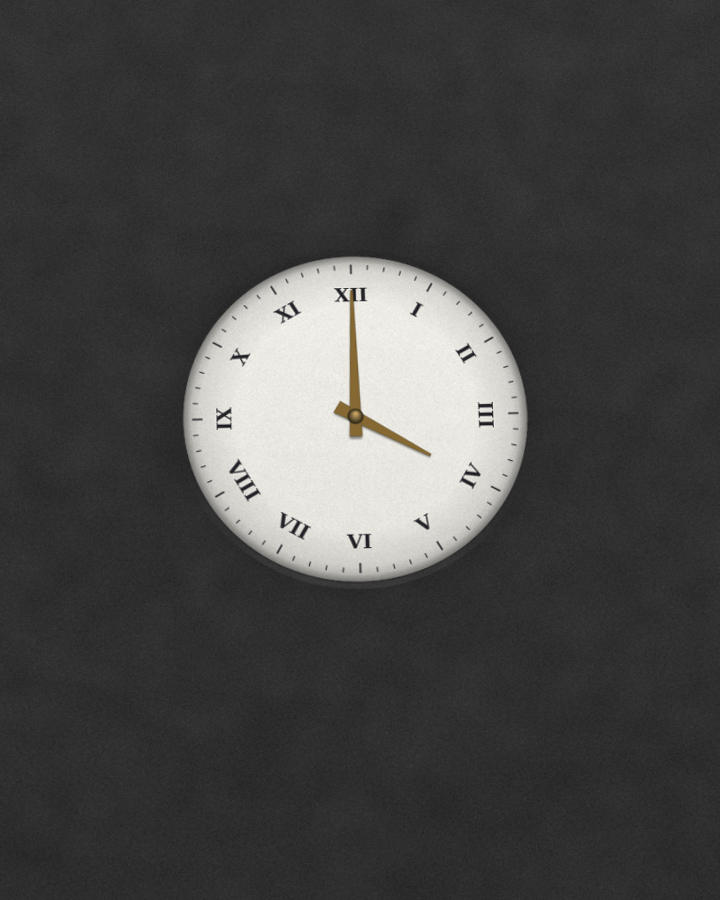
4,00
